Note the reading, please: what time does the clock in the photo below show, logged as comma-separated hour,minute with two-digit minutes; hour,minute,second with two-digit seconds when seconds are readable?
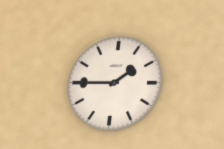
1,45
